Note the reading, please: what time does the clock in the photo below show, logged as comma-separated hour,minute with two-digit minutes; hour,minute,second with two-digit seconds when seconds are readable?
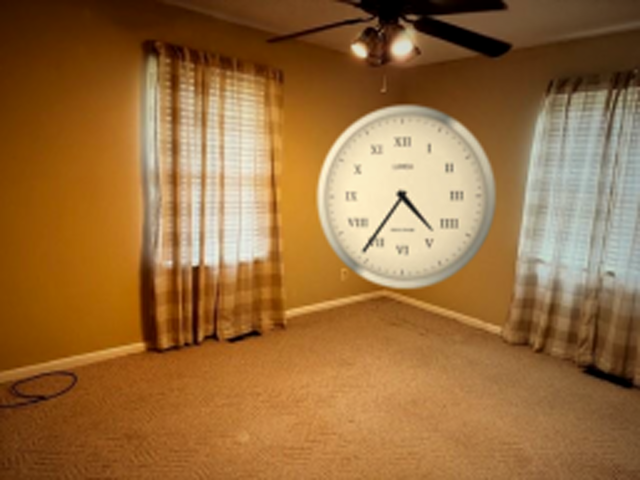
4,36
